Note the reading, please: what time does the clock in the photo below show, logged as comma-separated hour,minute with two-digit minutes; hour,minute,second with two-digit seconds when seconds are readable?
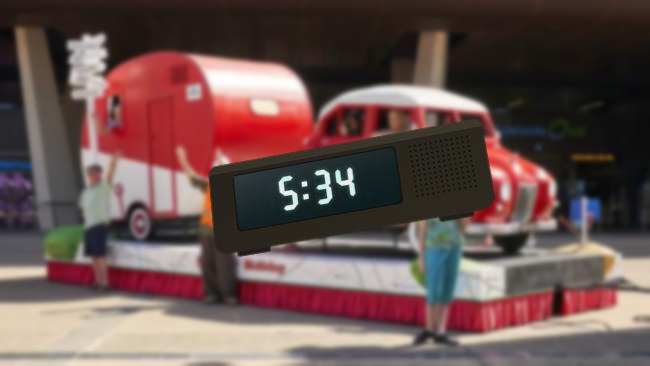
5,34
